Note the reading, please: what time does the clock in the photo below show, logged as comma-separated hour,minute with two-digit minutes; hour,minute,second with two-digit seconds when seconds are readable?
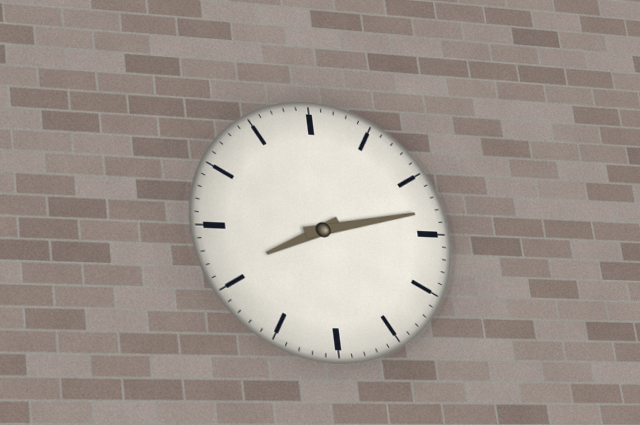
8,13
